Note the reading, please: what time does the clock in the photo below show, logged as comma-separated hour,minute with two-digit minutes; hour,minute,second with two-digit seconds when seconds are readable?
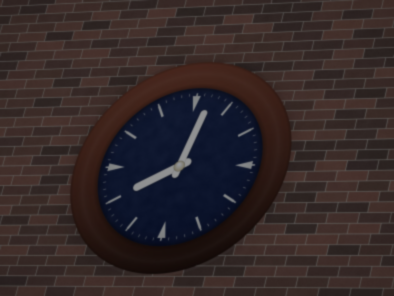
8,02
